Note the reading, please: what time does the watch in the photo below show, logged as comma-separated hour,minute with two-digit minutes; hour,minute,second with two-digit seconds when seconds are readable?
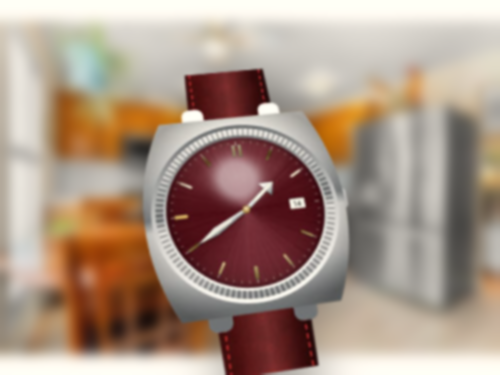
1,40
